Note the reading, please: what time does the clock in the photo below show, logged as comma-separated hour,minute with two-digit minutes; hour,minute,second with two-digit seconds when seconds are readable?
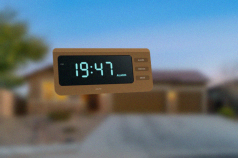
19,47
